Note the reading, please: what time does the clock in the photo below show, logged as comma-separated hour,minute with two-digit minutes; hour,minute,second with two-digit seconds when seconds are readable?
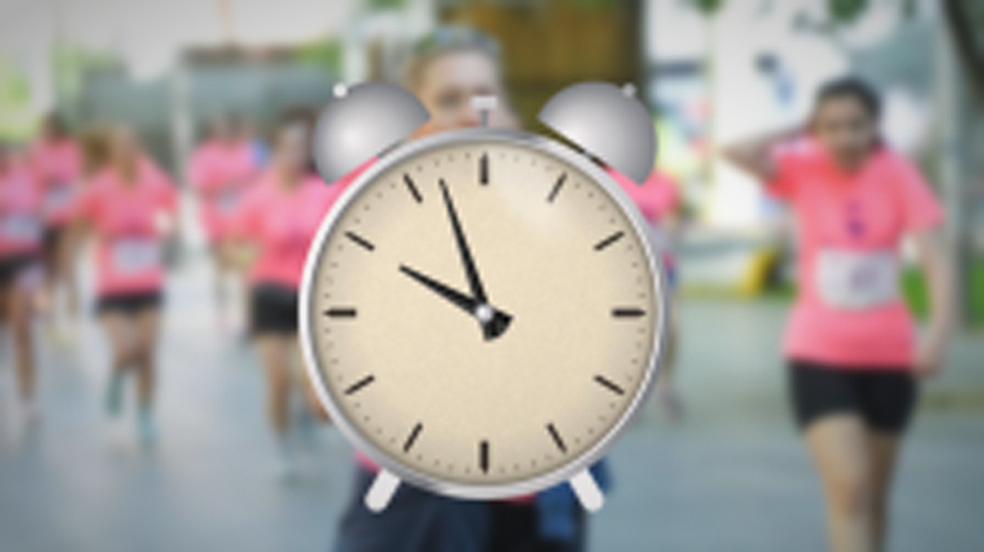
9,57
